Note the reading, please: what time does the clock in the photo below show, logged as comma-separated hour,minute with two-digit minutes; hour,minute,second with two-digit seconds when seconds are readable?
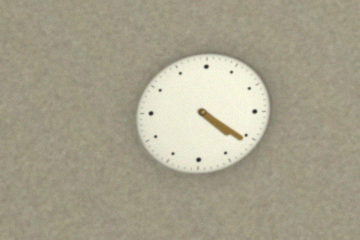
4,21
